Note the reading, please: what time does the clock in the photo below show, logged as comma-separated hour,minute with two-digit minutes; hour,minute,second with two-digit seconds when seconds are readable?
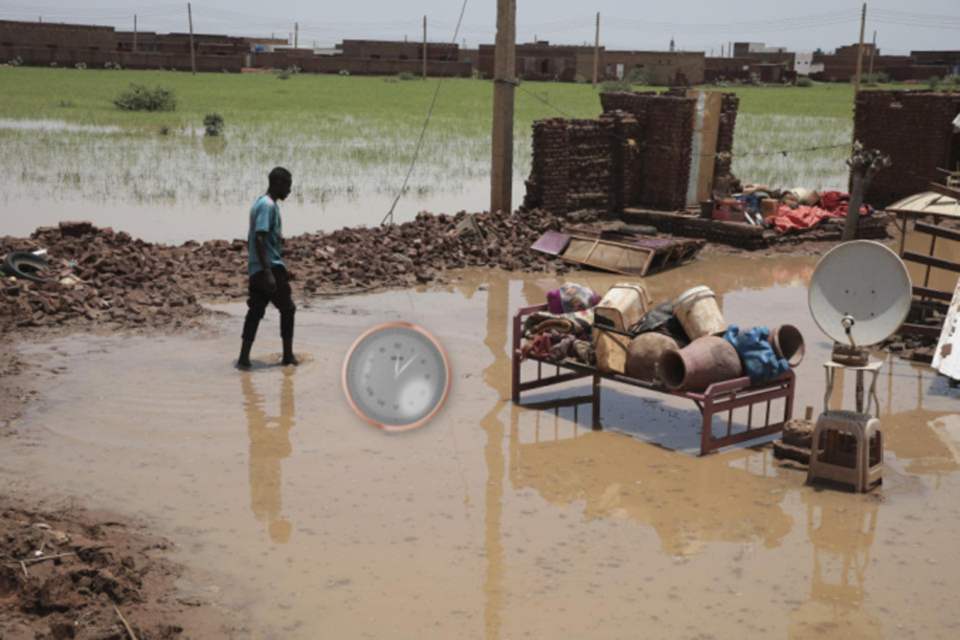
12,07
